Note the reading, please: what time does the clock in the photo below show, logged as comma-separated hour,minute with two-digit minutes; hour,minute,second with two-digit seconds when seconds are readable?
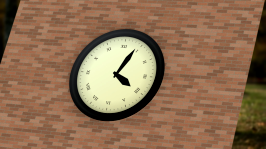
4,04
